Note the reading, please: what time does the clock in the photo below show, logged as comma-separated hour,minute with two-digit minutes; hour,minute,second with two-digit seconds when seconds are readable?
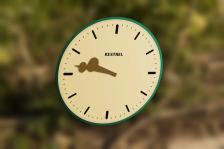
9,47
